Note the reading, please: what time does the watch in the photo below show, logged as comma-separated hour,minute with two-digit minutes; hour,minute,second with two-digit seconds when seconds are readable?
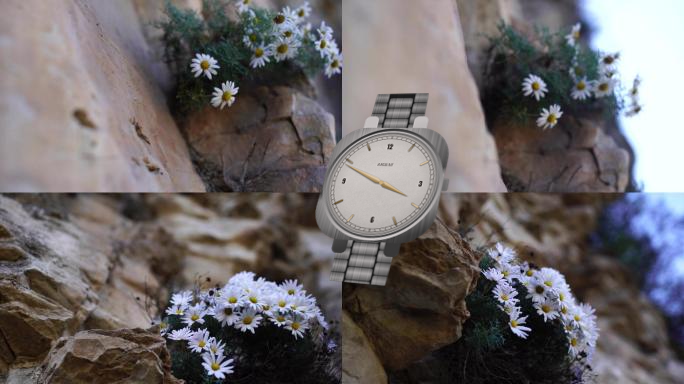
3,49
